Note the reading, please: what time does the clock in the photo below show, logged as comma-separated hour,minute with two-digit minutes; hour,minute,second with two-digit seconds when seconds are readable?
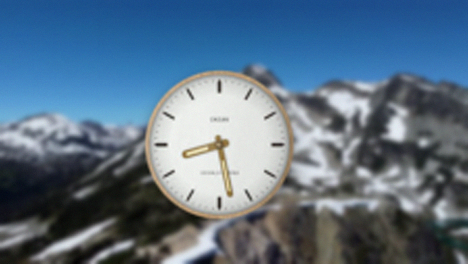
8,28
